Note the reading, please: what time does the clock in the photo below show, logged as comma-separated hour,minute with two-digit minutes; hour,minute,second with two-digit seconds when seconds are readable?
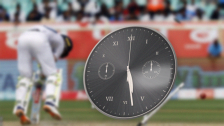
5,28
